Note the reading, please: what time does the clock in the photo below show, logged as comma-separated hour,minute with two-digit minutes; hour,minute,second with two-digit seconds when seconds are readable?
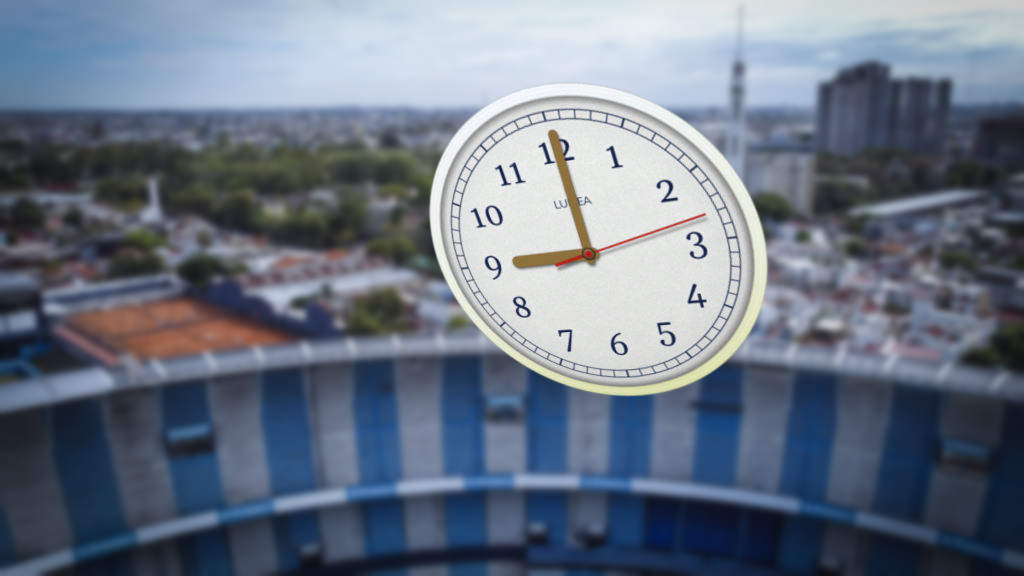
9,00,13
